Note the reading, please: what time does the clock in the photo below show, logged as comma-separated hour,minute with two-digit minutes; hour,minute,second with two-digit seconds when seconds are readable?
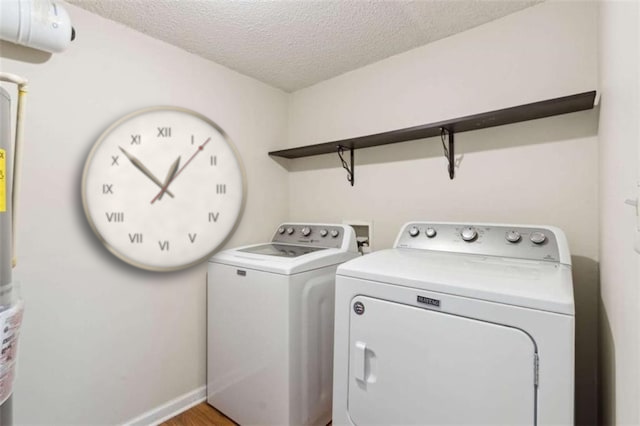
12,52,07
